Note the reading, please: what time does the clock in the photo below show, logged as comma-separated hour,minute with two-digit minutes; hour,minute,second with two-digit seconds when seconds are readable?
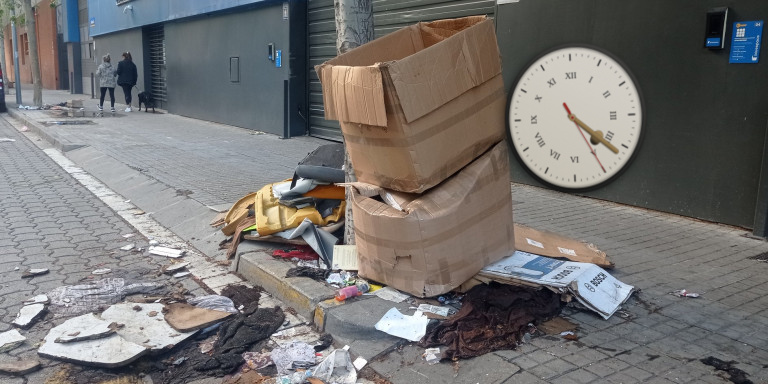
4,21,25
